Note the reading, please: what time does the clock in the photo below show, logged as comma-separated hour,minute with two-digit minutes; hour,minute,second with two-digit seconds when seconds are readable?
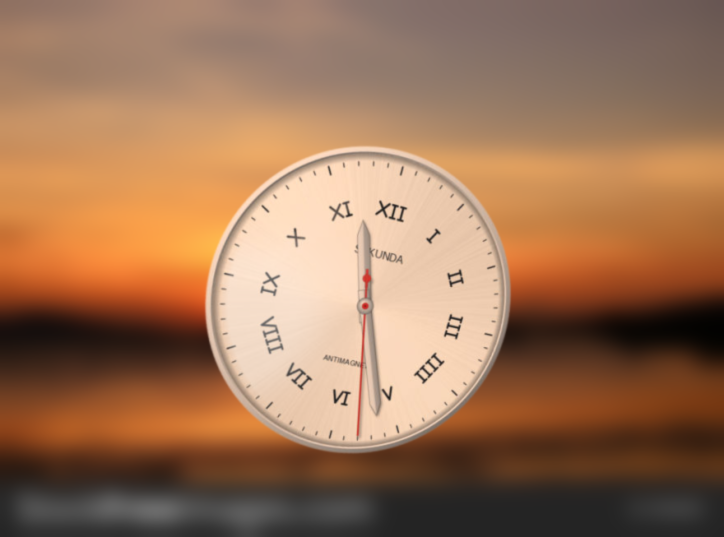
11,26,28
